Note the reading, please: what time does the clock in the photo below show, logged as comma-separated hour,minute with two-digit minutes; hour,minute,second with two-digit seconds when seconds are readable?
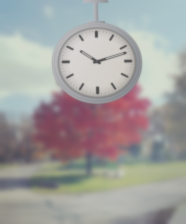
10,12
